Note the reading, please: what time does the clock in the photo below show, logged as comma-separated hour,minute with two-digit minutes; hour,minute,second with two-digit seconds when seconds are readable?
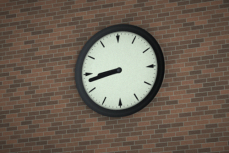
8,43
